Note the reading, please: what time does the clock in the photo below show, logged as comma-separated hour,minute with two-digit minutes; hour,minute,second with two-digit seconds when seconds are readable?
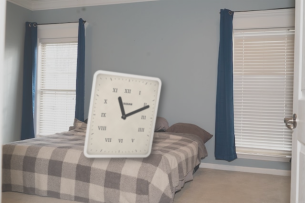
11,11
